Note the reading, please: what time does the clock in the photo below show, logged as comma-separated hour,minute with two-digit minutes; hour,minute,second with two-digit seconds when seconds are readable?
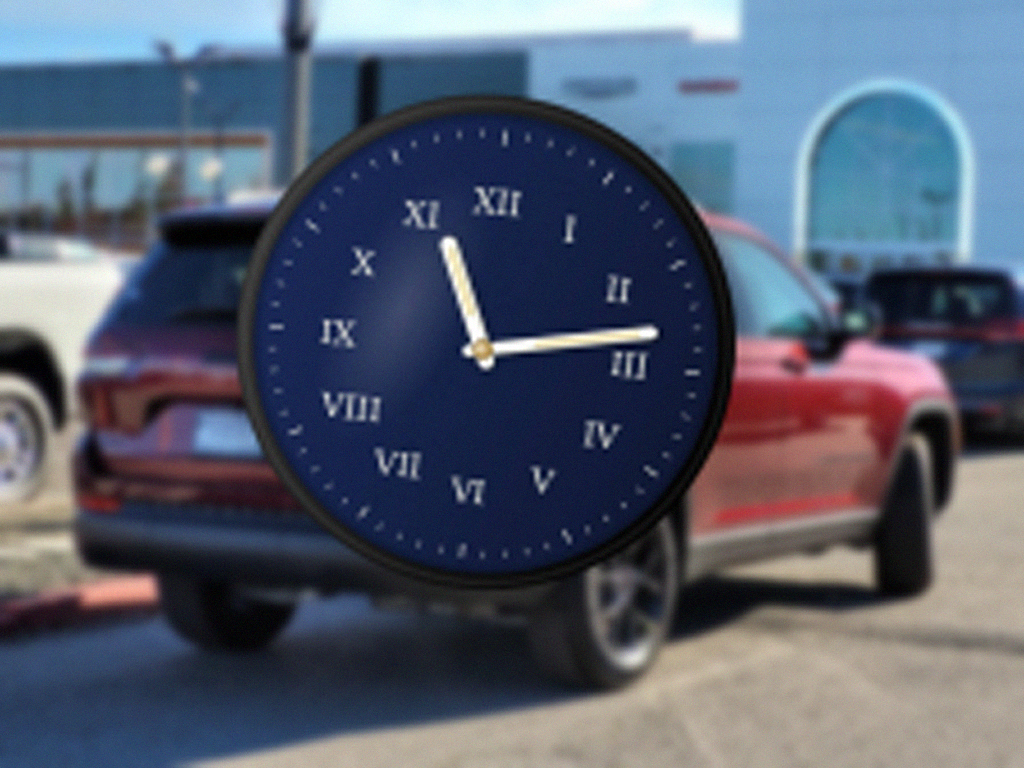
11,13
